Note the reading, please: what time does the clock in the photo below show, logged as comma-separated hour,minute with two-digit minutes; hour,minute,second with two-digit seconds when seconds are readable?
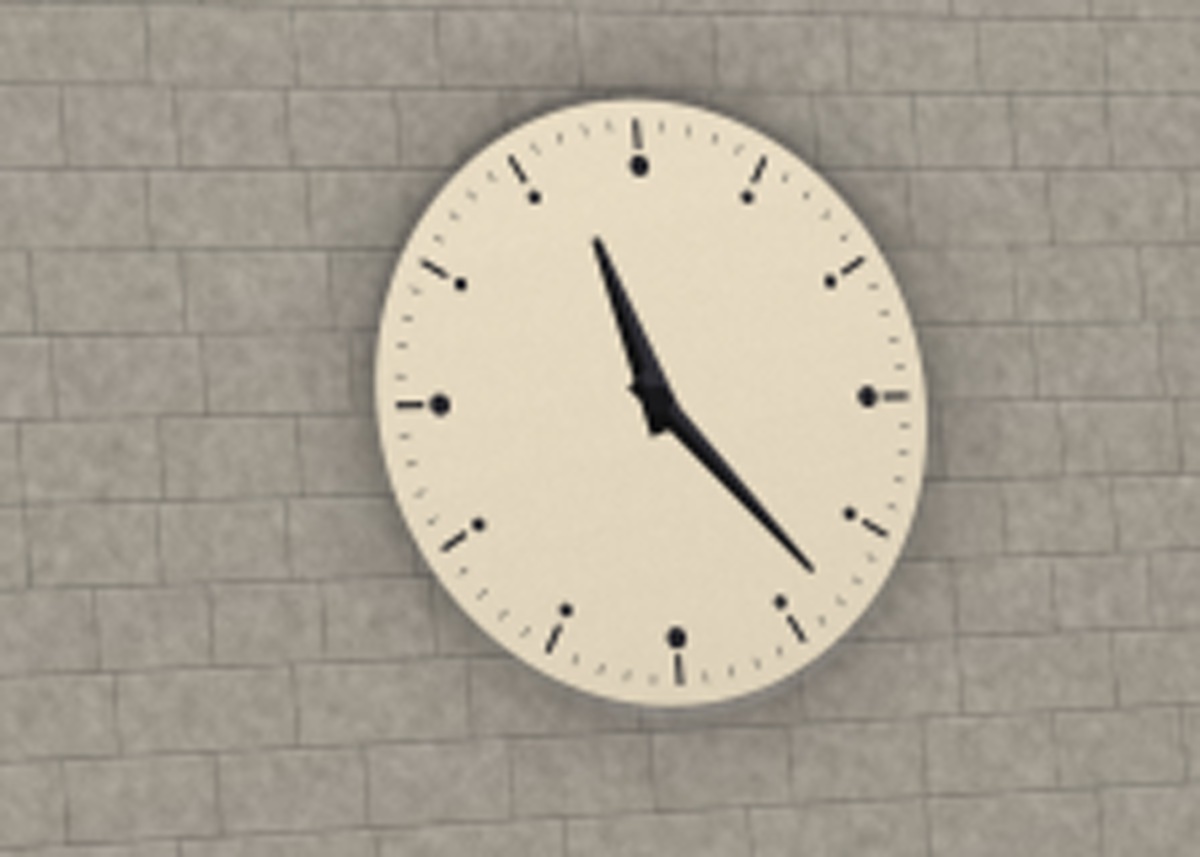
11,23
